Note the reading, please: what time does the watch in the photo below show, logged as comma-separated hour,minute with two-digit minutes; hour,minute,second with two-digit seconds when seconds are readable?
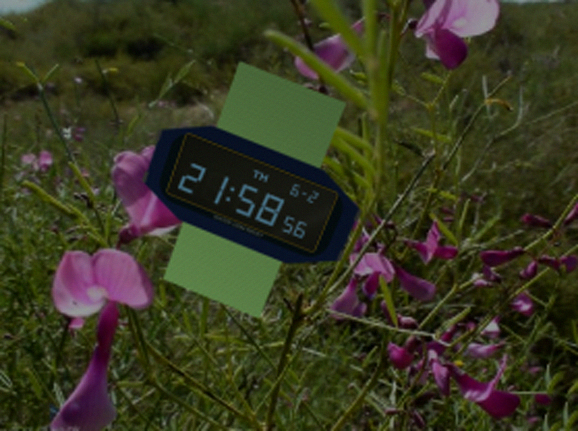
21,58,56
